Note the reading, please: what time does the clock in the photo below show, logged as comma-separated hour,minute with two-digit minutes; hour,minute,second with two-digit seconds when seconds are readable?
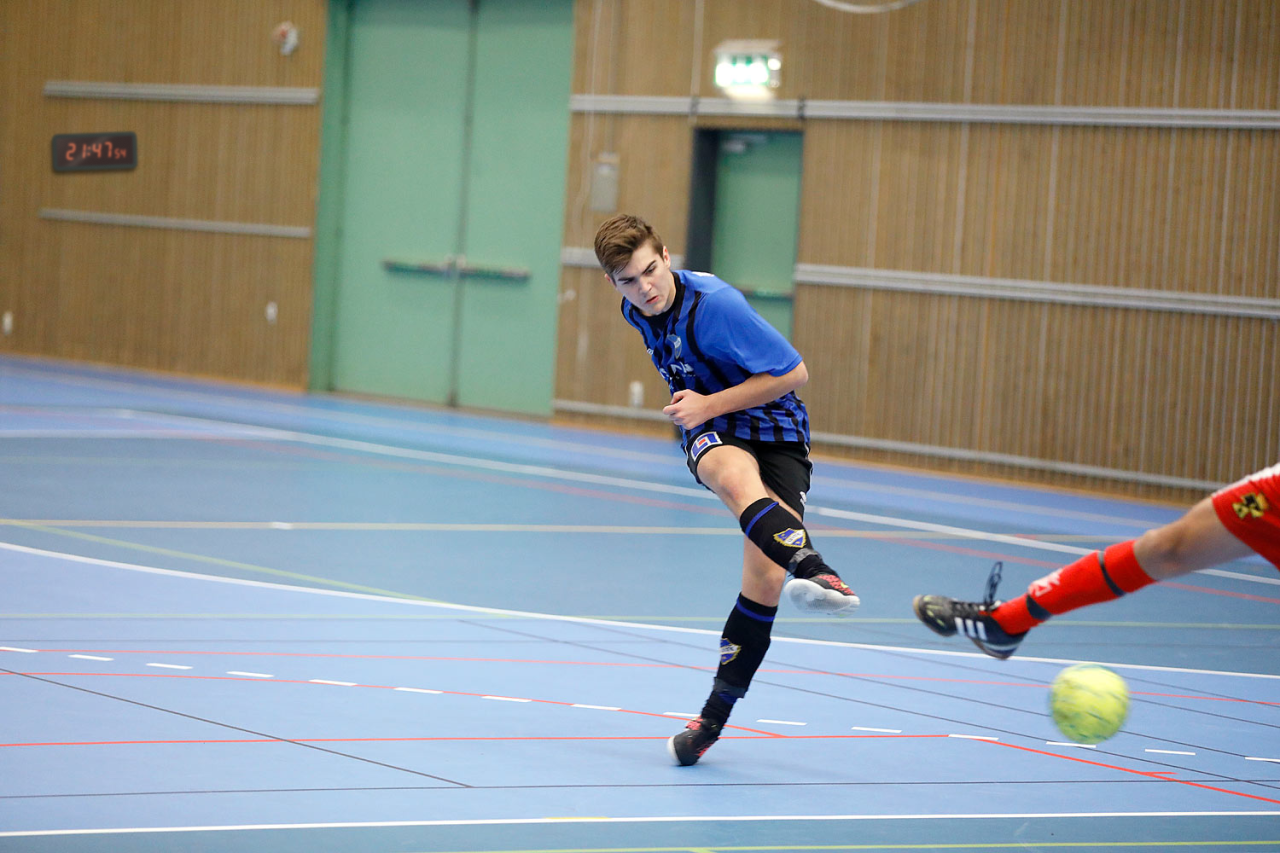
21,47
